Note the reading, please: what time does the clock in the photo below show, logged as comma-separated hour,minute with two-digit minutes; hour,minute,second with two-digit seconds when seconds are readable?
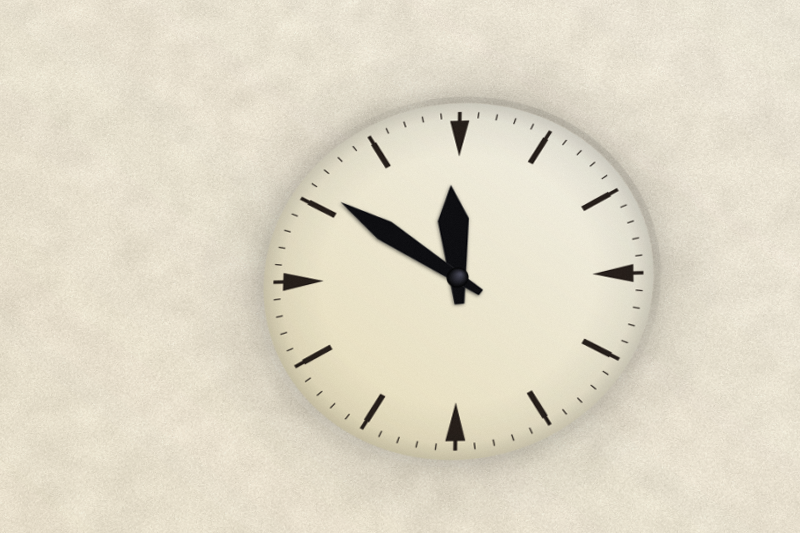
11,51
